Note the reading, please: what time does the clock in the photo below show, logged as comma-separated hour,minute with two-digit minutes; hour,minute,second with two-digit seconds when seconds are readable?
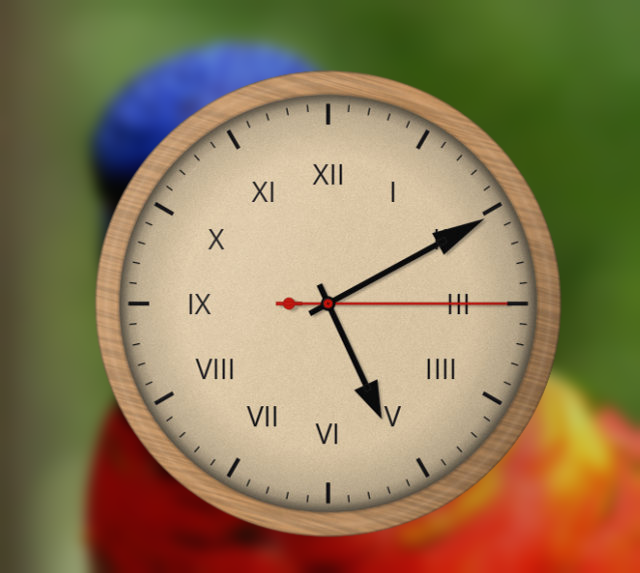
5,10,15
